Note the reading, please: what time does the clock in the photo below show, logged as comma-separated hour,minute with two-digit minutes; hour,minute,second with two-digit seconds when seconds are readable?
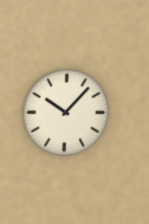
10,07
